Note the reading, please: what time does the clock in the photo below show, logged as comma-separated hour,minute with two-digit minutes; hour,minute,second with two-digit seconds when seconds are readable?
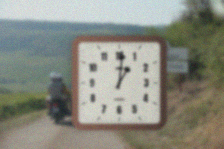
1,01
